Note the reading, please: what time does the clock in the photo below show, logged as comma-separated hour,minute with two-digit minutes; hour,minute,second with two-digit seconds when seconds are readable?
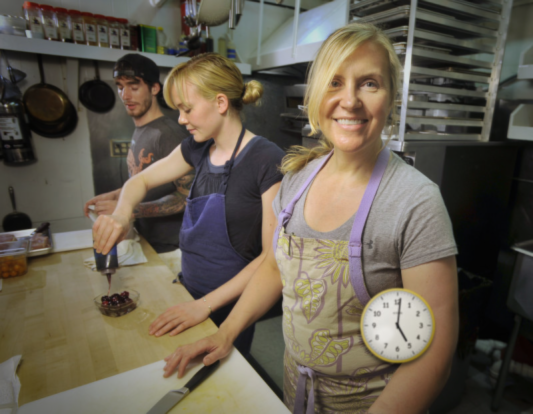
5,01
